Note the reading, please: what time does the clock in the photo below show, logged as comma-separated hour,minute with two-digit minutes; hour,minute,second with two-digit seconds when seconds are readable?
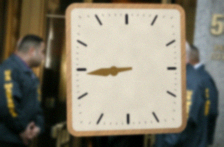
8,44
